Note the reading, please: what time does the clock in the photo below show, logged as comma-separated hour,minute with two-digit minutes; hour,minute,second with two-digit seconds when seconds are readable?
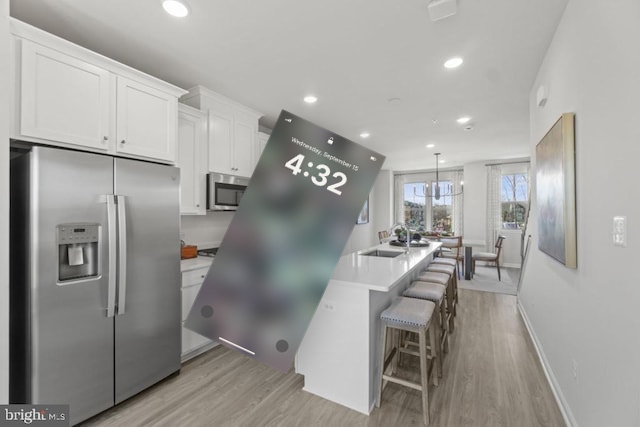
4,32
